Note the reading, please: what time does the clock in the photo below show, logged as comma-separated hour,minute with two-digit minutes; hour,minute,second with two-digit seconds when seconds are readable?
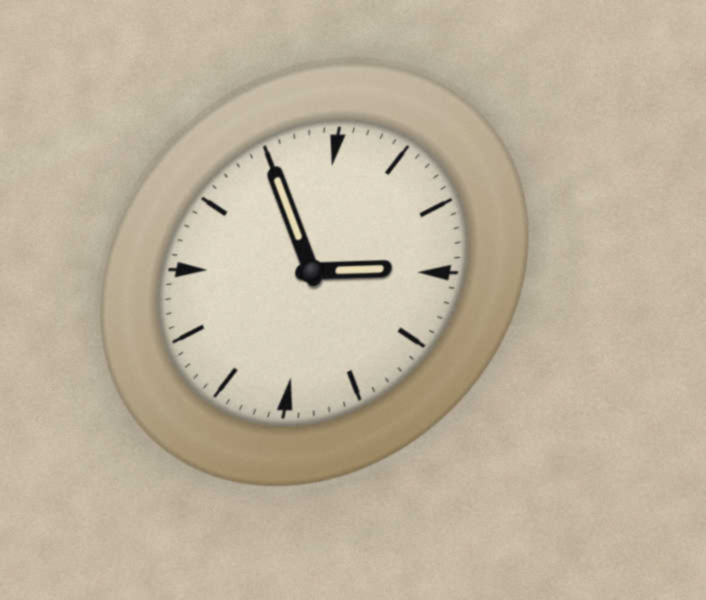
2,55
